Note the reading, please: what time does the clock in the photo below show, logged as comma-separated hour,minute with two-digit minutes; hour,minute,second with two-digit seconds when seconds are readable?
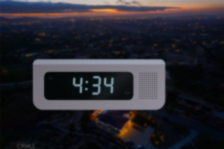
4,34
